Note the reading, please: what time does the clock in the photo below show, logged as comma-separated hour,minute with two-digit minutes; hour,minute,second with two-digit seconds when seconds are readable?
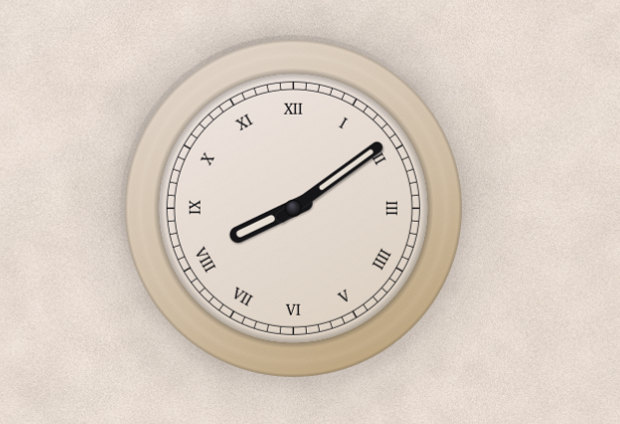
8,09
